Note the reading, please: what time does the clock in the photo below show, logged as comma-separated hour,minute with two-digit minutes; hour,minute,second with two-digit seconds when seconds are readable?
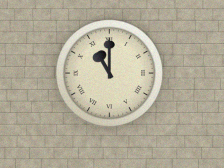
11,00
